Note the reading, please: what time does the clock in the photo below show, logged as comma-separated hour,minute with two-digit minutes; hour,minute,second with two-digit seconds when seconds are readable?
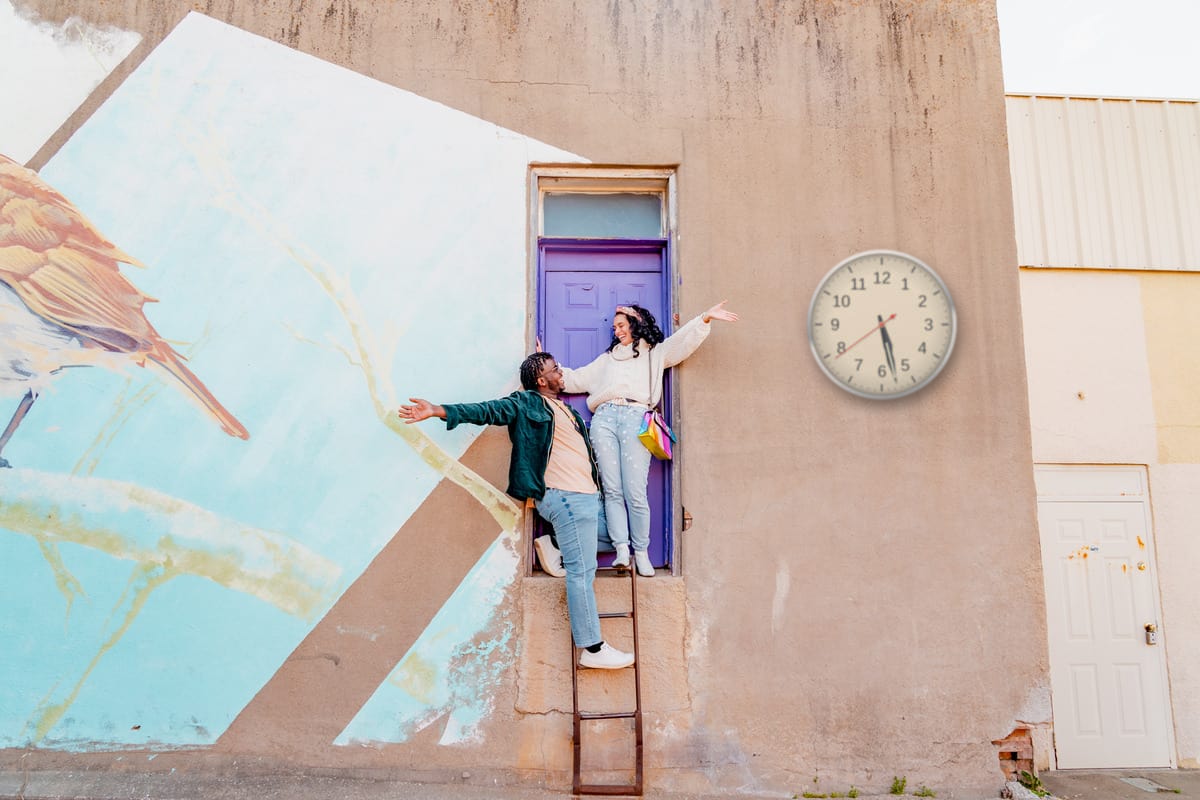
5,27,39
